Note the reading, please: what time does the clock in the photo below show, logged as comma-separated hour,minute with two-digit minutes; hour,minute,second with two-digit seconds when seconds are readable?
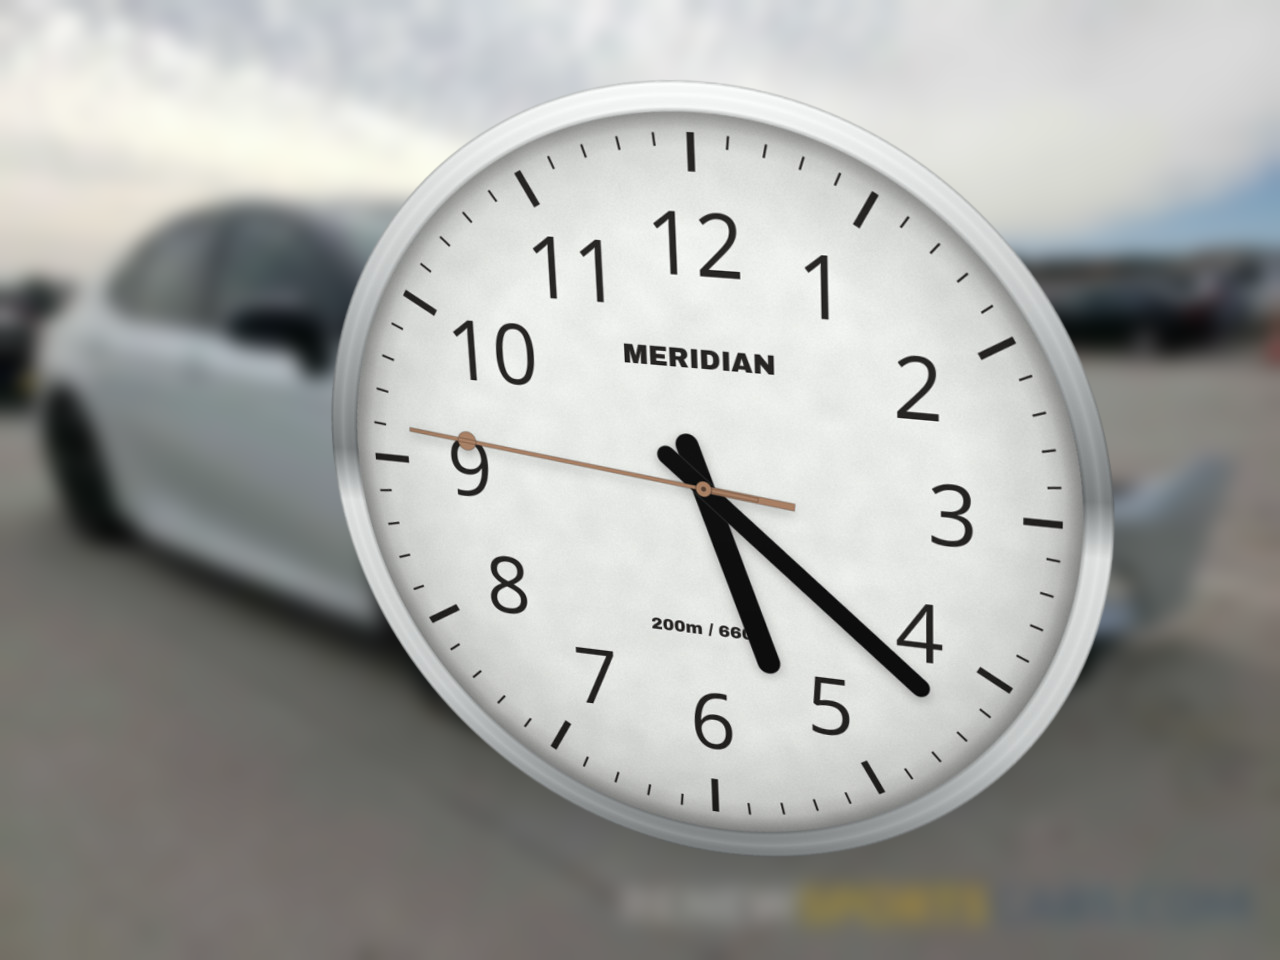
5,21,46
